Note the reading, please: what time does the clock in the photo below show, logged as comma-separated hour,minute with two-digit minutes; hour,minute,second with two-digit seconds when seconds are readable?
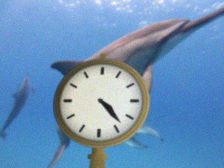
4,23
